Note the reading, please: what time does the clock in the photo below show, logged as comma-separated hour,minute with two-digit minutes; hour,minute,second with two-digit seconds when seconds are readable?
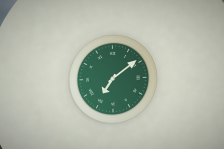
7,09
